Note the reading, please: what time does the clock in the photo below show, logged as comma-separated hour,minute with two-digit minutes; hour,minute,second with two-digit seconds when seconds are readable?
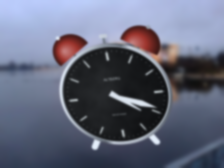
4,19
